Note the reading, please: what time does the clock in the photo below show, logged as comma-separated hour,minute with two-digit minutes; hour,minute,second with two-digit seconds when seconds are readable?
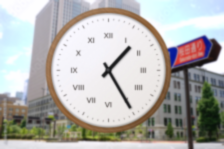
1,25
